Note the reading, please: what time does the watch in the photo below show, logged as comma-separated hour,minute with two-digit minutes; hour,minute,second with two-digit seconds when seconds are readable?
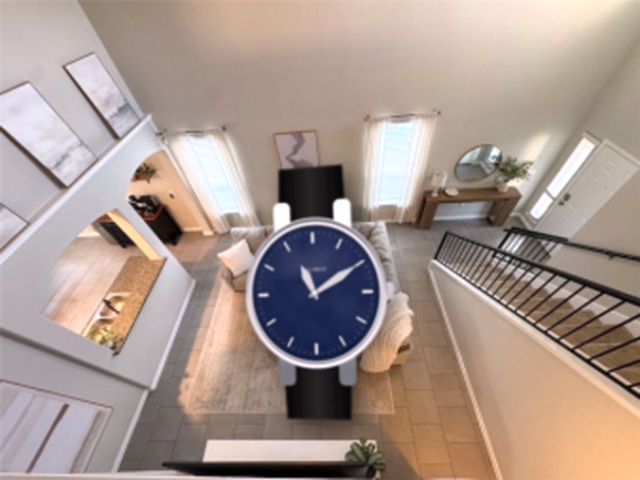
11,10
